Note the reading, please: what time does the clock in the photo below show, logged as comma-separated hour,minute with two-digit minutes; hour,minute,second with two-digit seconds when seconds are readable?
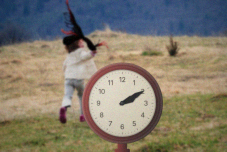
2,10
